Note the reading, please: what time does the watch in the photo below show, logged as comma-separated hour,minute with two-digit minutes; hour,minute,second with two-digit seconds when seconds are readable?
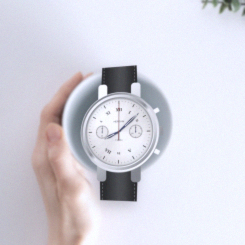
8,08
